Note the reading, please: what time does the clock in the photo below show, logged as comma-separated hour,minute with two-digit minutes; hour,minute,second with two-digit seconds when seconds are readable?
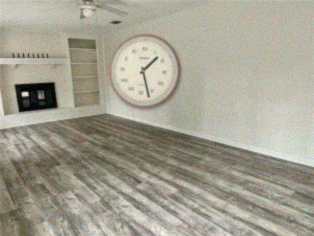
1,27
